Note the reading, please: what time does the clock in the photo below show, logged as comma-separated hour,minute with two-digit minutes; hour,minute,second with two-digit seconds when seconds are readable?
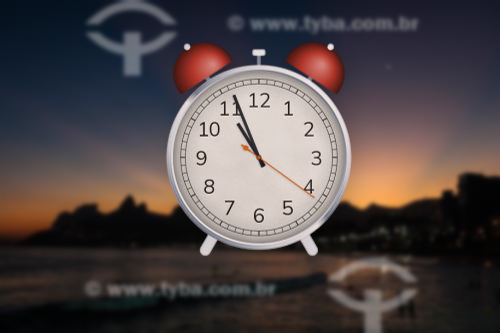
10,56,21
